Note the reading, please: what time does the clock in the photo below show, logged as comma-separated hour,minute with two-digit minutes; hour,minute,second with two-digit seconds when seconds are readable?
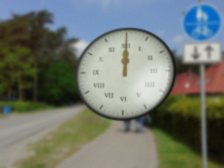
12,00
